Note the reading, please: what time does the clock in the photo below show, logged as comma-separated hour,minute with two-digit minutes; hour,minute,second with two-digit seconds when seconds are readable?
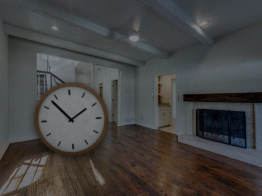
1,53
